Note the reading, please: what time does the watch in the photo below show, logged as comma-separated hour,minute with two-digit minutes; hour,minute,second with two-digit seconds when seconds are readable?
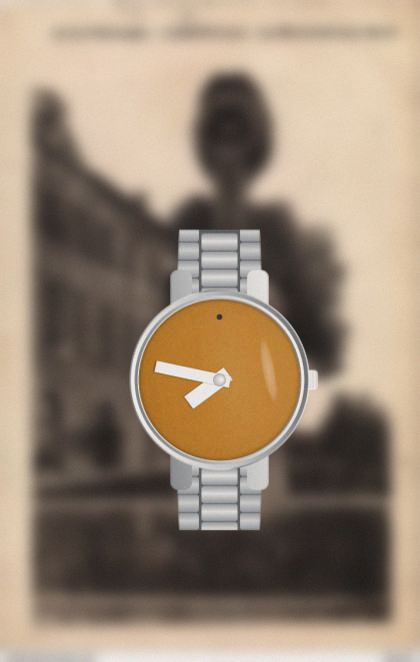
7,47
